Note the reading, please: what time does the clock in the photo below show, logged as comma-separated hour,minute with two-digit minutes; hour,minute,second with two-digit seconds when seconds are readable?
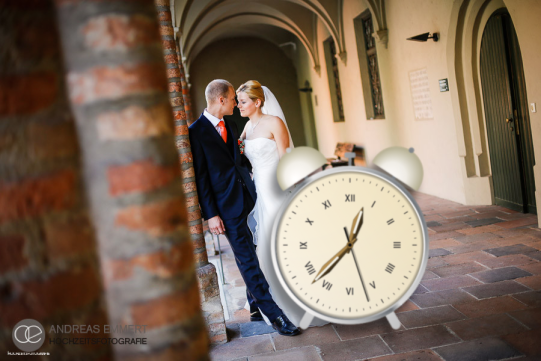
12,37,27
